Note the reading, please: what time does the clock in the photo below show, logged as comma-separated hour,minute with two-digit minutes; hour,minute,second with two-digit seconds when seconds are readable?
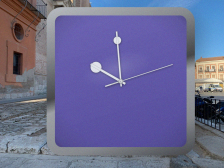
9,59,12
